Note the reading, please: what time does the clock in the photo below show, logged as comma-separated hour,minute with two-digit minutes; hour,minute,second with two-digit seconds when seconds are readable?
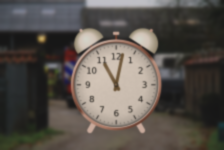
11,02
